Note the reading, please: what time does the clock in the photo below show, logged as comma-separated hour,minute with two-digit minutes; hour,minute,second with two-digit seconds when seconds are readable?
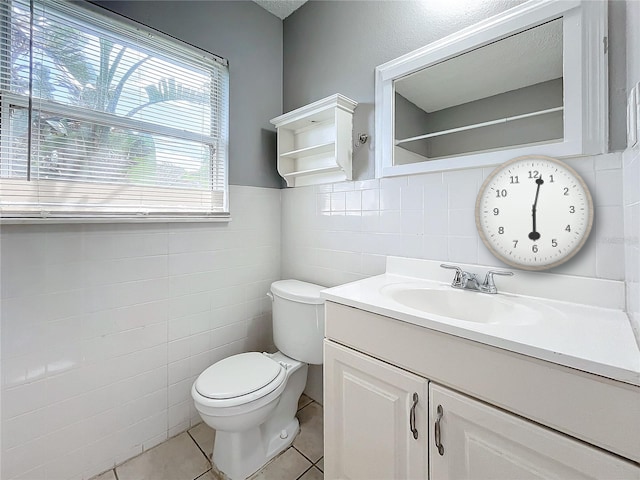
6,02
